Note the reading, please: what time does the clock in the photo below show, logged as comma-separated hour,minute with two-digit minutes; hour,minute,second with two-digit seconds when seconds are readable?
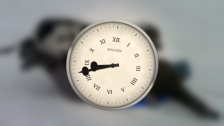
8,42
